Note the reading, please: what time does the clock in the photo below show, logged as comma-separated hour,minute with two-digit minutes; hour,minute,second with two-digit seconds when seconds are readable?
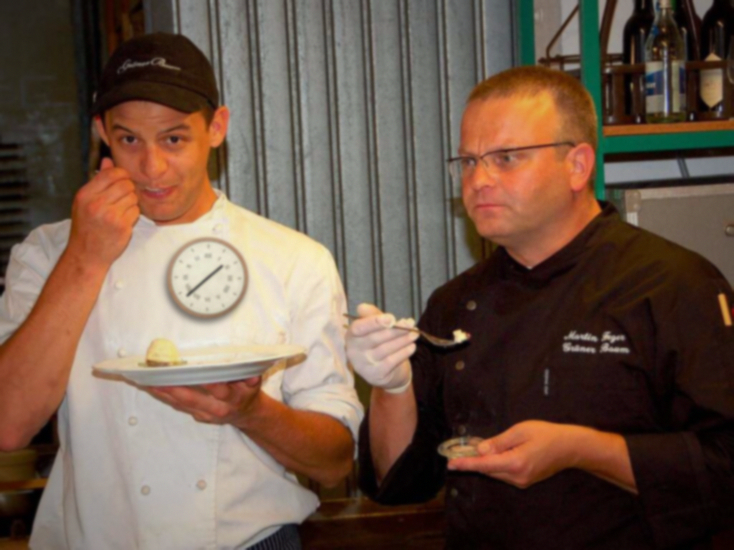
1,38
